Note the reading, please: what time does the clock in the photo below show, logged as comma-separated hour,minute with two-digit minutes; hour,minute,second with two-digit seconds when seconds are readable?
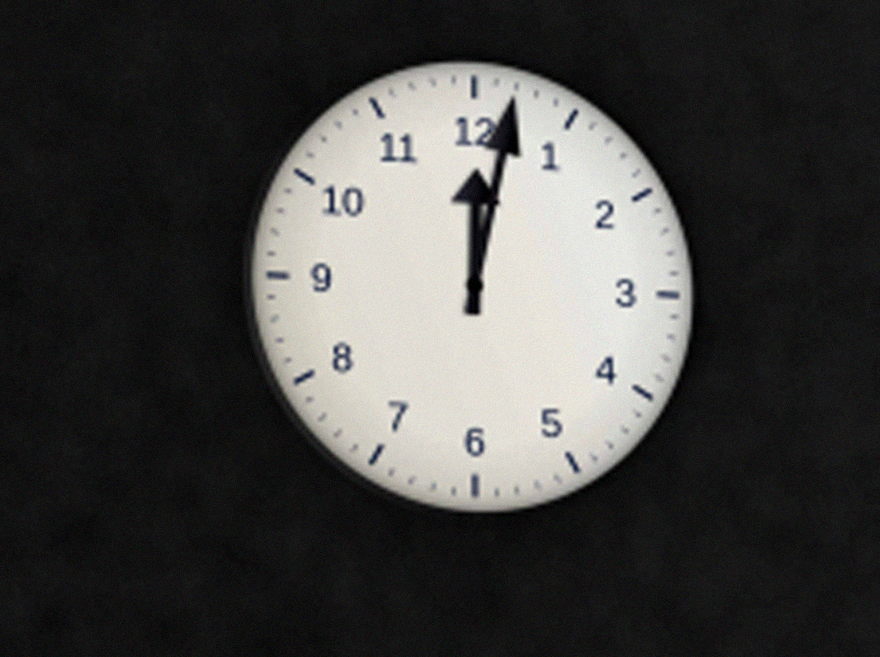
12,02
